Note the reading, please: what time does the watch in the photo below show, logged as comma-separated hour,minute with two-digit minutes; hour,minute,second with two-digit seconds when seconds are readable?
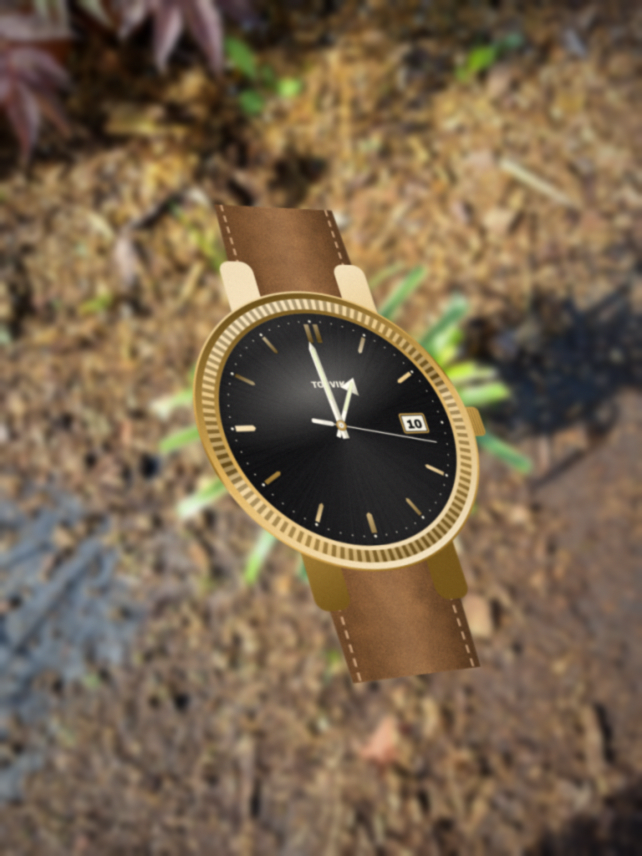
12,59,17
